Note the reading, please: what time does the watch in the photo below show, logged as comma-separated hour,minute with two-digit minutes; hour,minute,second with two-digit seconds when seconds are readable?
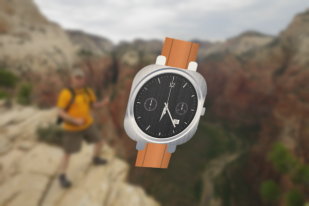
6,24
